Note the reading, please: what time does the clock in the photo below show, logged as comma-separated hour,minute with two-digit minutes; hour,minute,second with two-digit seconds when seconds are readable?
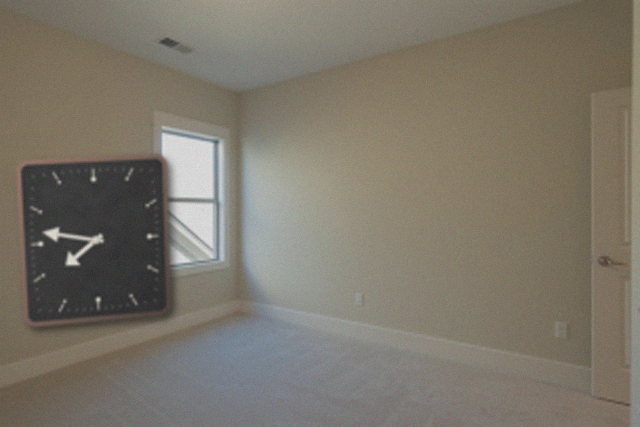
7,47
